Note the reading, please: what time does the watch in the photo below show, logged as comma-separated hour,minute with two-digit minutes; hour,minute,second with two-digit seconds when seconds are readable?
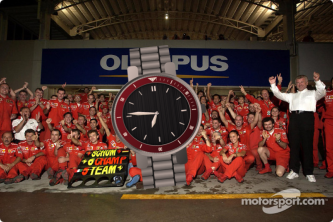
6,46
